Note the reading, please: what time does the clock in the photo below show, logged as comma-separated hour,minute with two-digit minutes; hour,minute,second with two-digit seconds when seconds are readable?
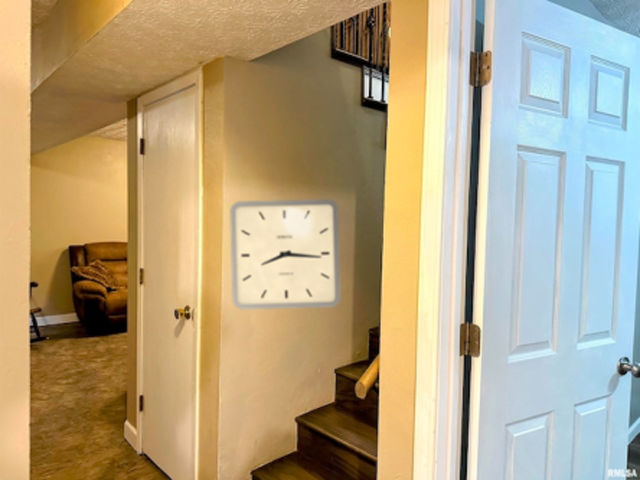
8,16
